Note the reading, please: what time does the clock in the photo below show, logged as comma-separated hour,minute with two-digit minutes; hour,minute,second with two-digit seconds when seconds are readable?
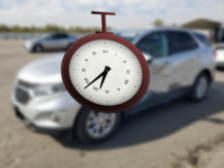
6,38
